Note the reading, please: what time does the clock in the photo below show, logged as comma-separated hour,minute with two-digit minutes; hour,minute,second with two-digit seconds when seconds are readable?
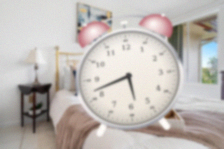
5,42
